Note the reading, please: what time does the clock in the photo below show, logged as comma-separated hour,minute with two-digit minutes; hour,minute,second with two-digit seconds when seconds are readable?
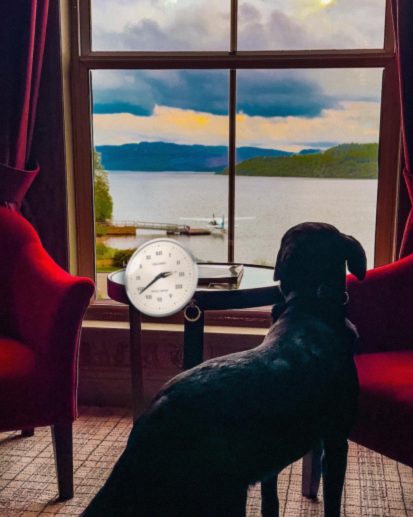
2,39
